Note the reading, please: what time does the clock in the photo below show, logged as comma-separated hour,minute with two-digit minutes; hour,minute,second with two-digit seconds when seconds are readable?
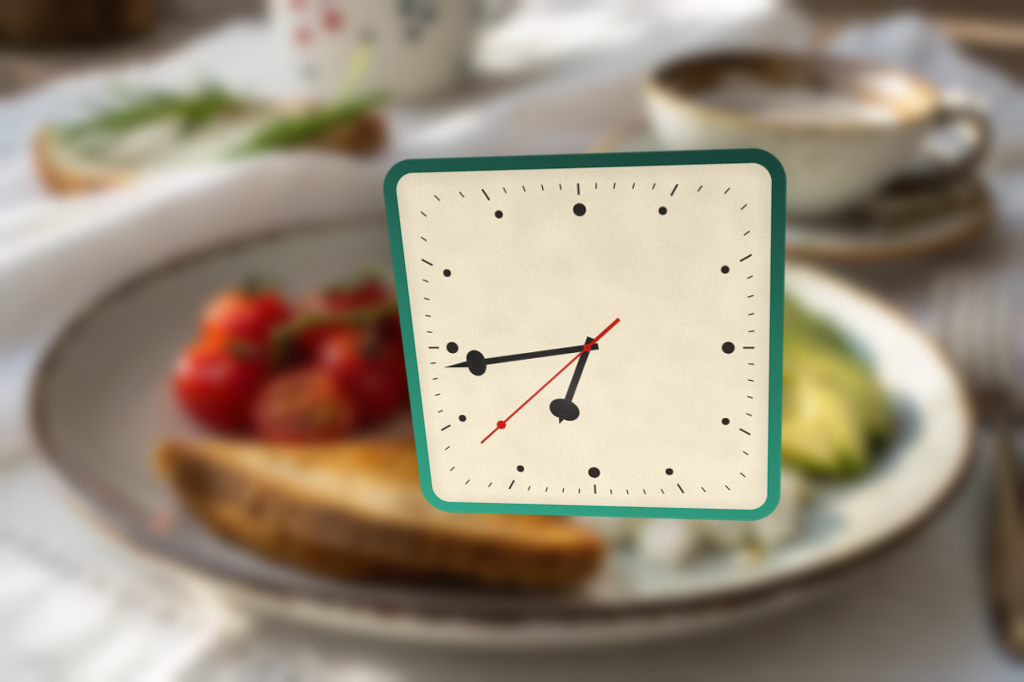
6,43,38
